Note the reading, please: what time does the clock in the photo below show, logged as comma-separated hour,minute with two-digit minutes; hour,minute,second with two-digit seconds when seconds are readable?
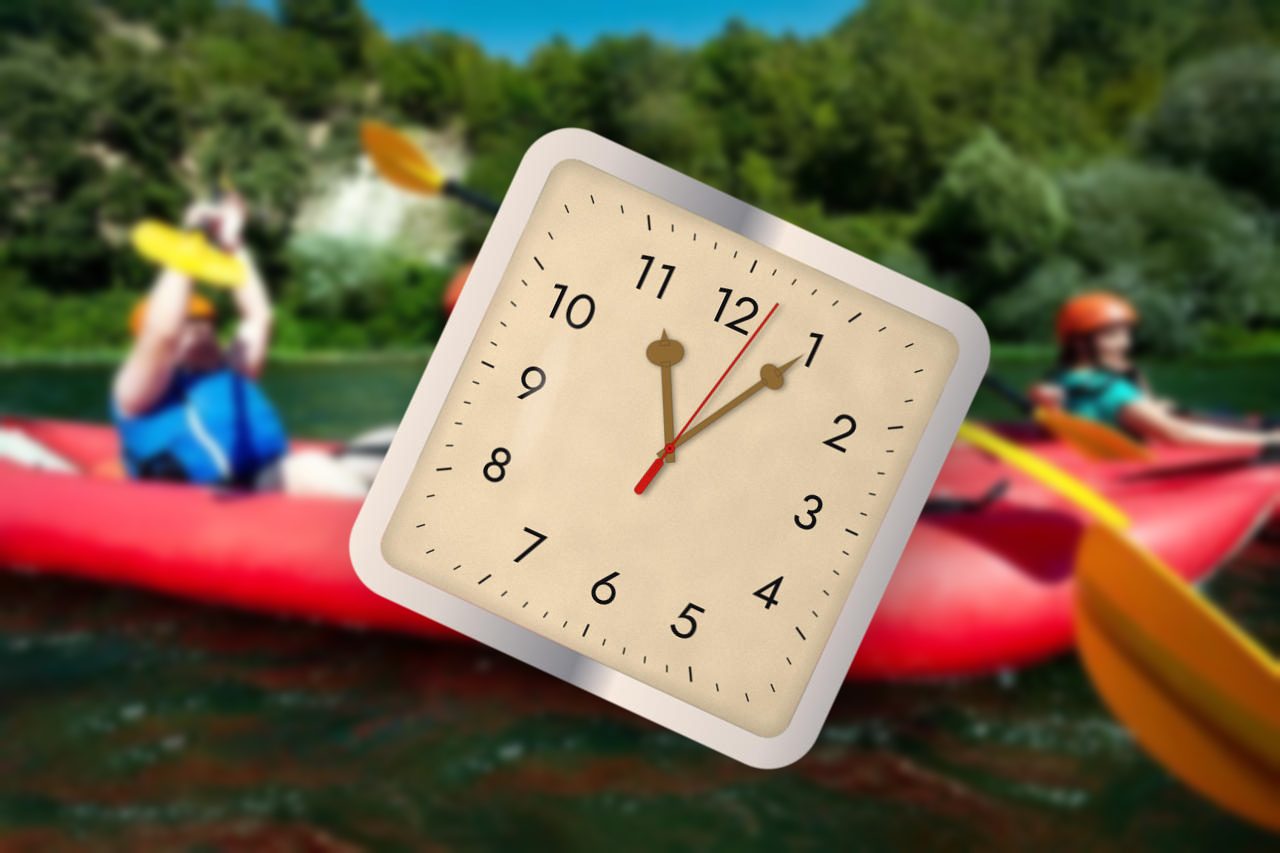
11,05,02
